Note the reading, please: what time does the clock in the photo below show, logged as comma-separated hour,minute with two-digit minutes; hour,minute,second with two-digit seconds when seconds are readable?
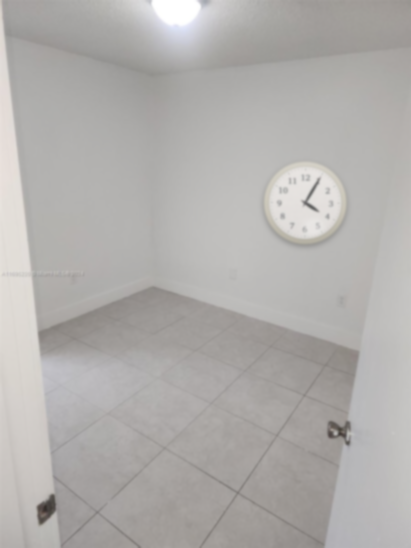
4,05
